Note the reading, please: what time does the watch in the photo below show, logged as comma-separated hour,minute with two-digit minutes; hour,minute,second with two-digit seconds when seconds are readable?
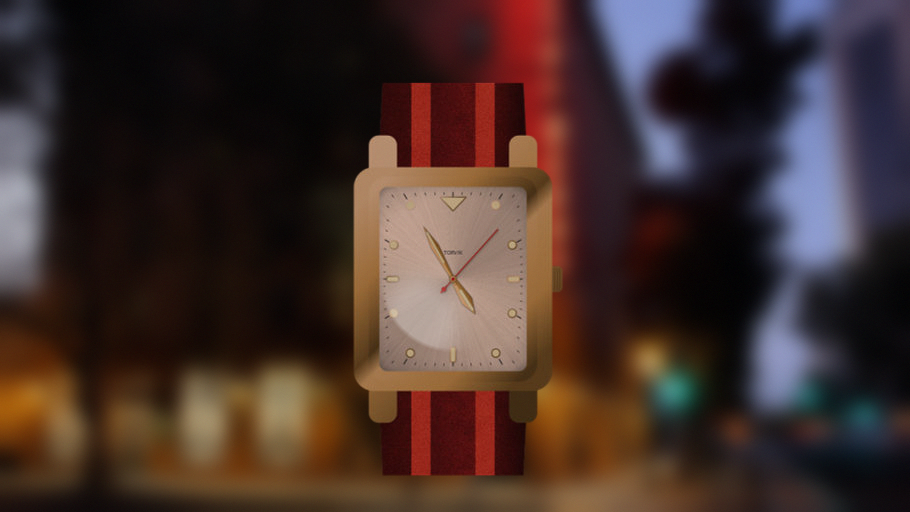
4,55,07
